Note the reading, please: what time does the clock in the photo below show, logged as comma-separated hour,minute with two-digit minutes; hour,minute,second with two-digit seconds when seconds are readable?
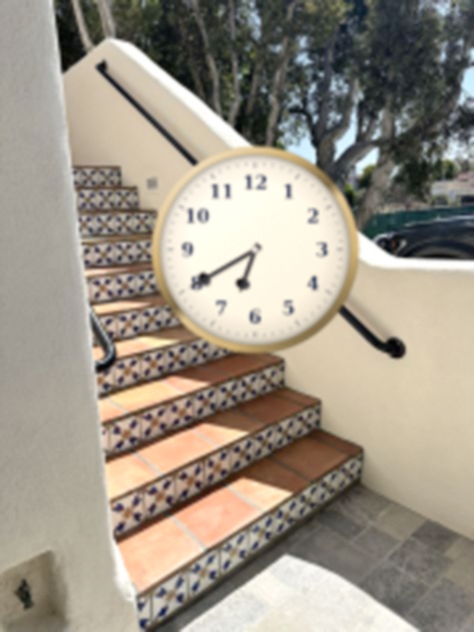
6,40
